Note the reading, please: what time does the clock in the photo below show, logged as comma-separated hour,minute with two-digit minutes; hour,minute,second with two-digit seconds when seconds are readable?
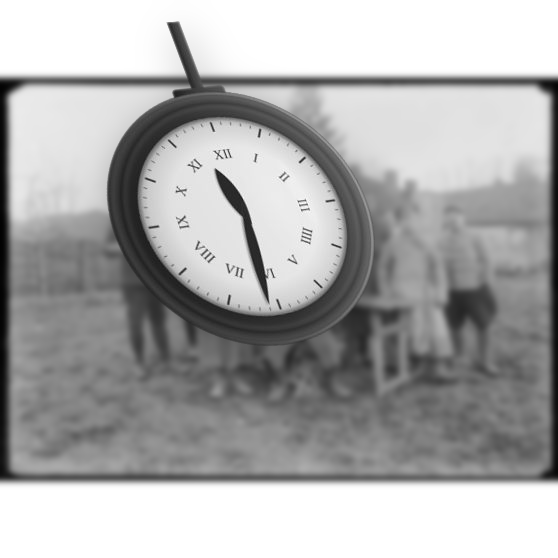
11,31
